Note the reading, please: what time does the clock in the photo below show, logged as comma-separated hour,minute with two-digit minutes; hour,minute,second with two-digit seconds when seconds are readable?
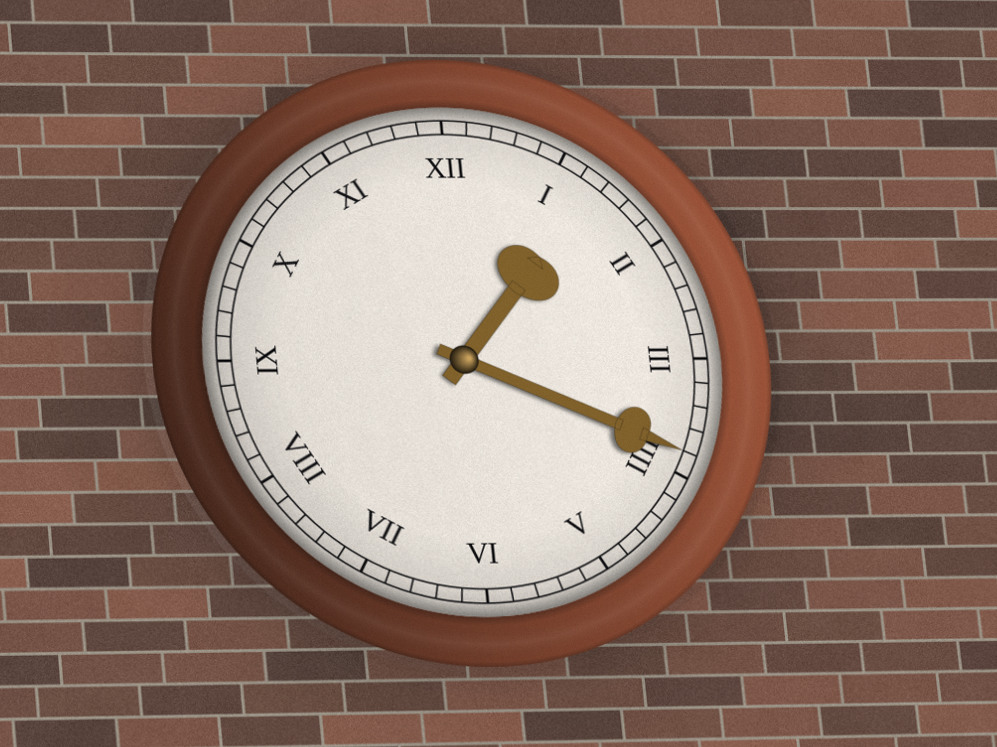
1,19
